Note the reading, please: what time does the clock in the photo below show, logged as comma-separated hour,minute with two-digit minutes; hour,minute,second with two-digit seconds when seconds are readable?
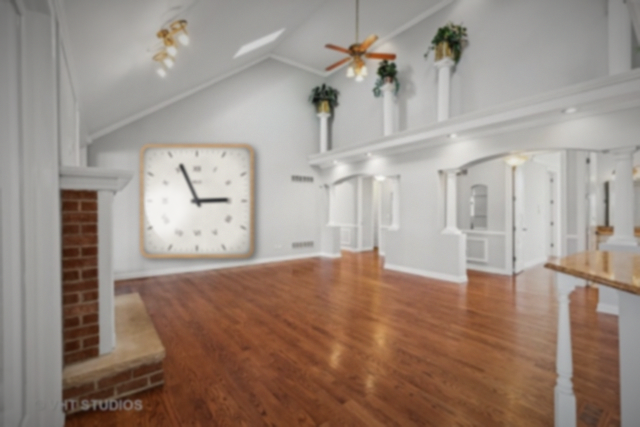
2,56
